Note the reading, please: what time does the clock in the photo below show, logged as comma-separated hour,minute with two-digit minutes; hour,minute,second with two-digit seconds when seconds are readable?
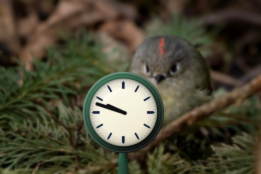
9,48
